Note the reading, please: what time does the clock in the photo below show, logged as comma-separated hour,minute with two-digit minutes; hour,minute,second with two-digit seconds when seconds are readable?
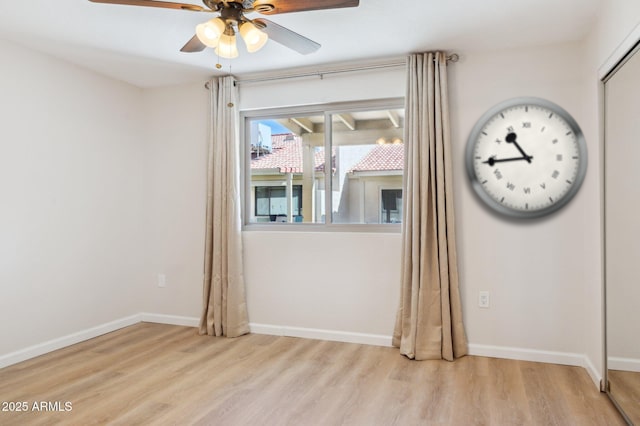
10,44
